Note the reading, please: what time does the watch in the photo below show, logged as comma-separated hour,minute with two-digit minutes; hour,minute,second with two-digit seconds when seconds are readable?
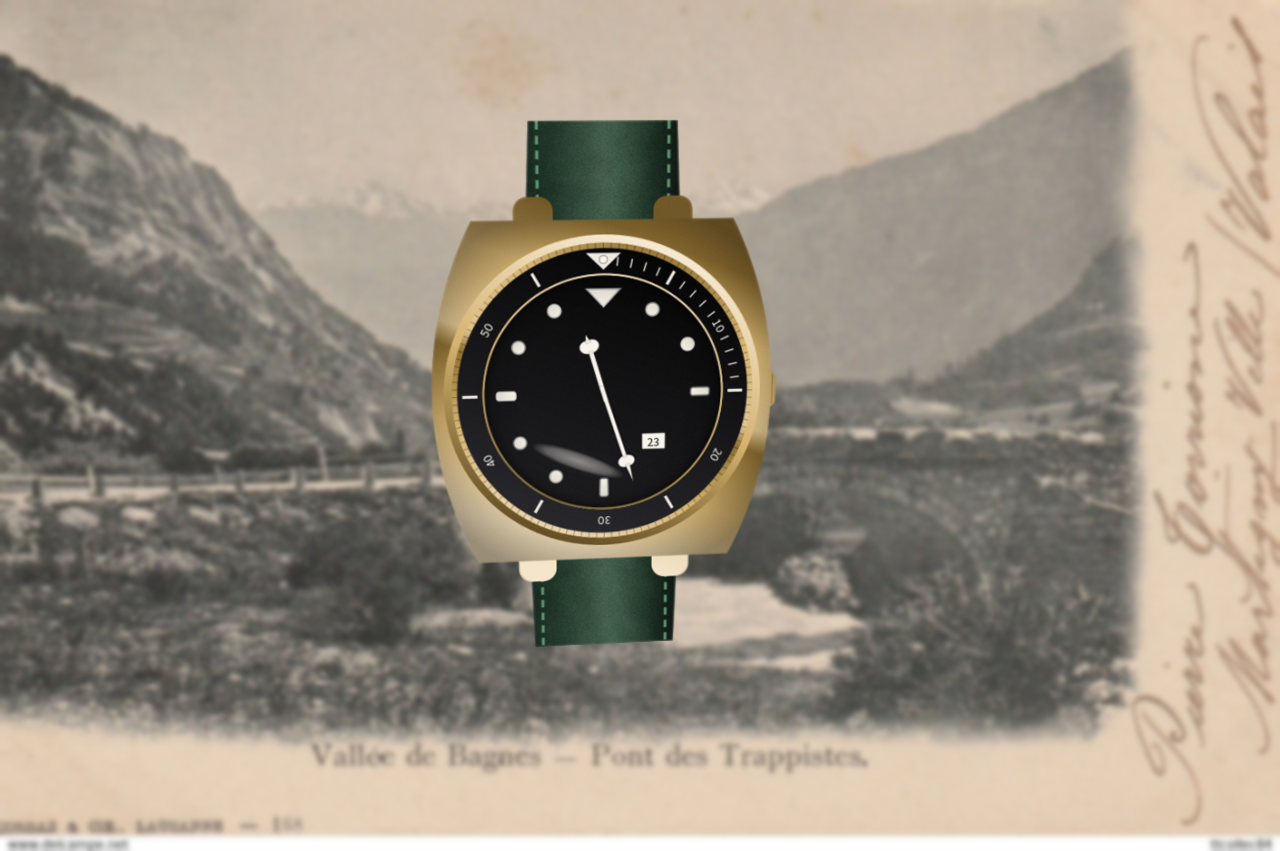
11,27
